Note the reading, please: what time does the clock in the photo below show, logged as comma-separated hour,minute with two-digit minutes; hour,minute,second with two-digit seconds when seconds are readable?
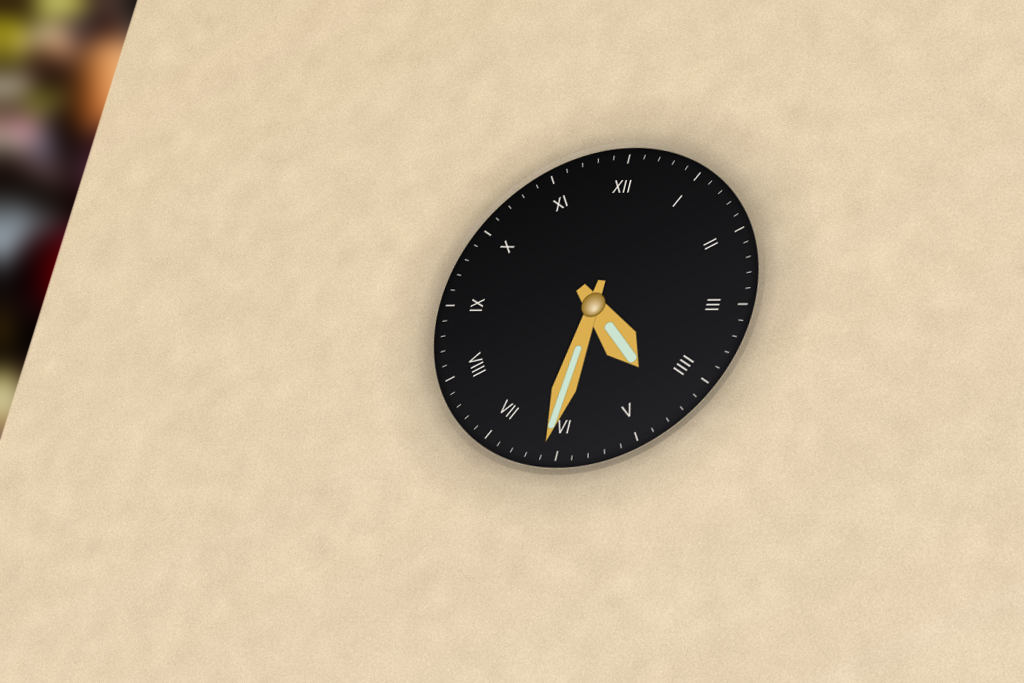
4,31
